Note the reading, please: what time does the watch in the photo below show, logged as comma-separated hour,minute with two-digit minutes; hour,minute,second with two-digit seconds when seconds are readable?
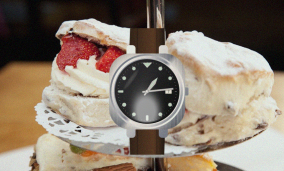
1,14
